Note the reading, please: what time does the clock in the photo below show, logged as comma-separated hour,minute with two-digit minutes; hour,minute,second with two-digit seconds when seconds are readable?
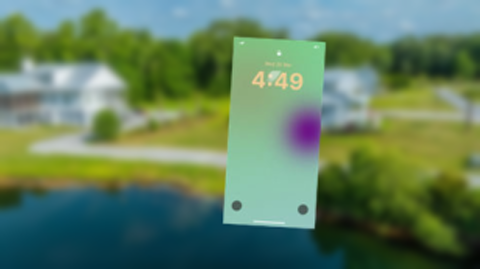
4,49
